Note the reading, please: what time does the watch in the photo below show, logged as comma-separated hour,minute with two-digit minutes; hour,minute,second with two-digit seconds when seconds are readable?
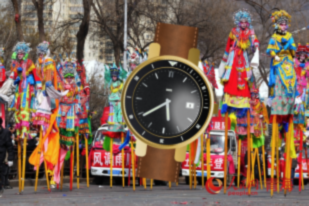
5,39
